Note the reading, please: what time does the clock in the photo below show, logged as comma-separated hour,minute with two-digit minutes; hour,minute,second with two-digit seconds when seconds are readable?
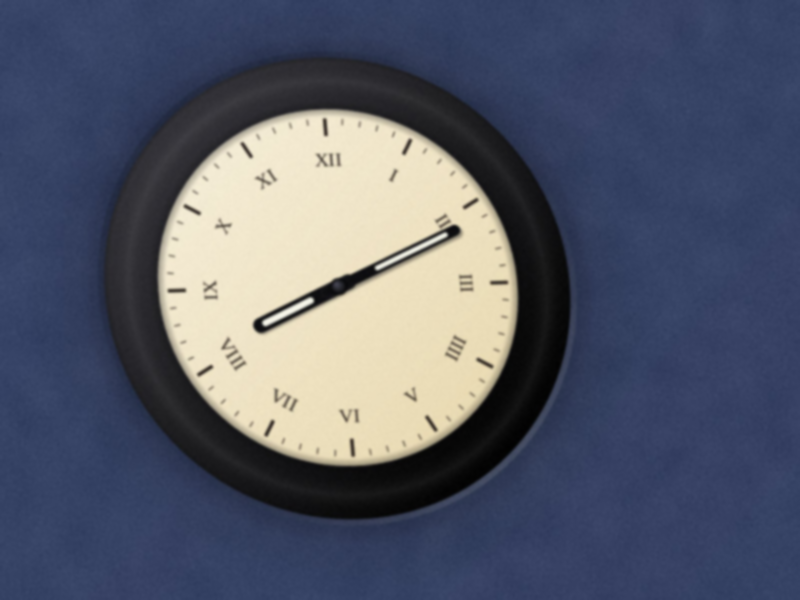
8,11
